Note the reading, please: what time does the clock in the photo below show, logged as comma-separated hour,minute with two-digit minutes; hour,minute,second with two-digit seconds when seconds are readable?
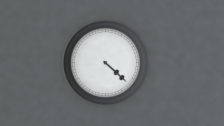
4,22
